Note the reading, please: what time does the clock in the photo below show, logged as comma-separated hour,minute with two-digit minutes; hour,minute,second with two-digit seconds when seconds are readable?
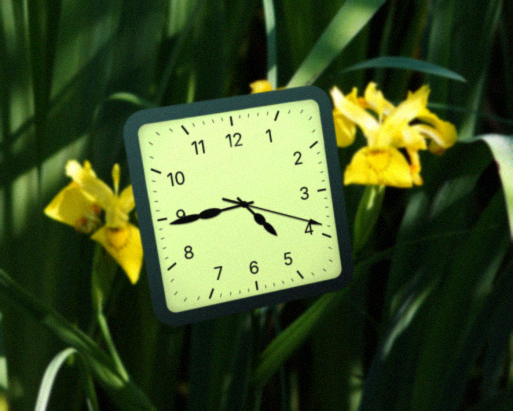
4,44,19
